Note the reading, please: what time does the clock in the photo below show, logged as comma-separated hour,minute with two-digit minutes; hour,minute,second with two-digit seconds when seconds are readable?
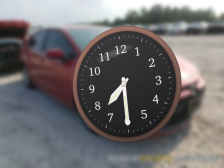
7,30
